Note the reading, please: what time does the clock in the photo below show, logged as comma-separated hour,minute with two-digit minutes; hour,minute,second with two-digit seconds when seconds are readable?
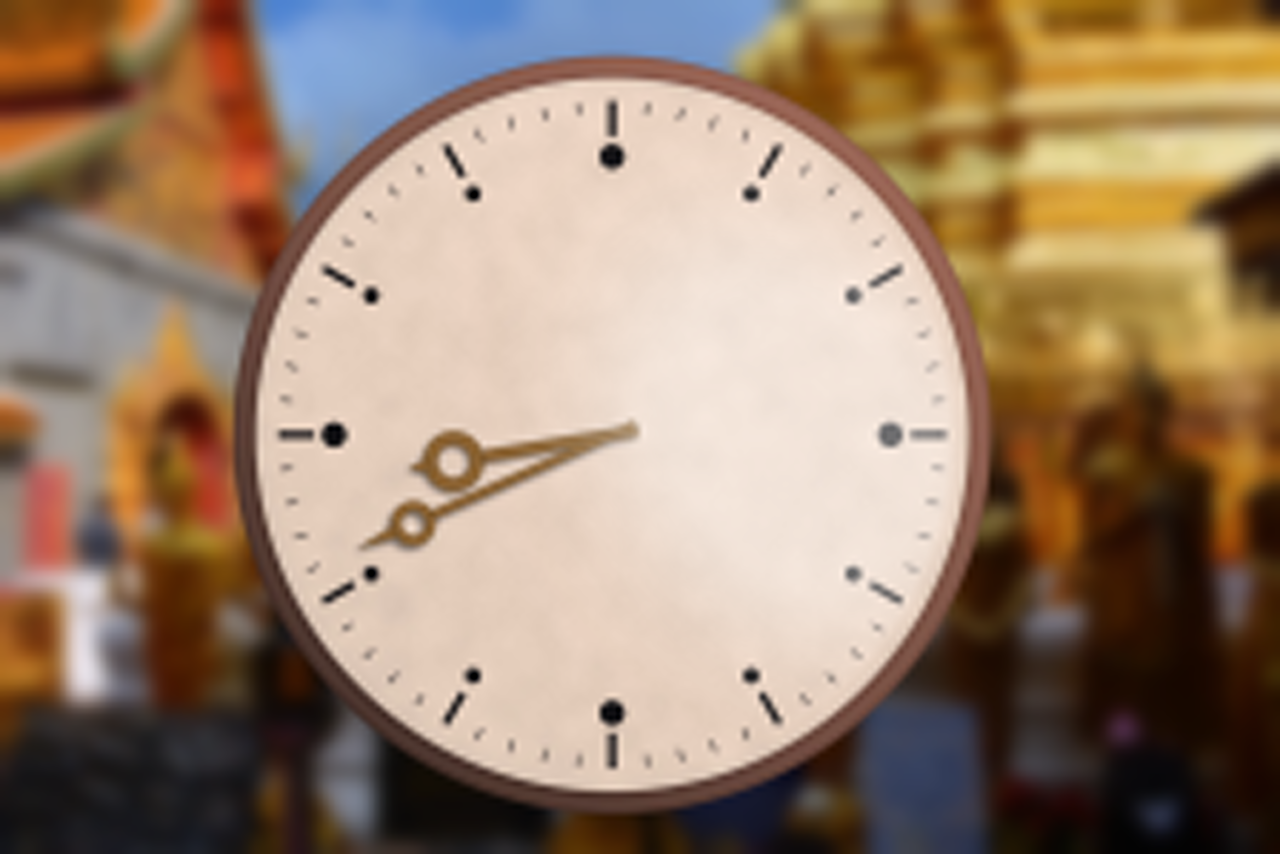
8,41
